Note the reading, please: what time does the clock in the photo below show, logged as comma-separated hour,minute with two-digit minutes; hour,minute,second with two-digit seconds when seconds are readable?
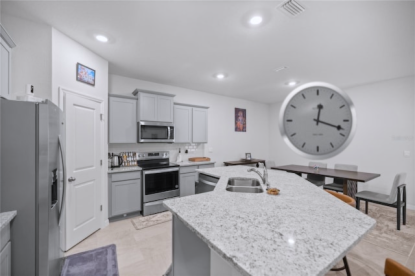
12,18
